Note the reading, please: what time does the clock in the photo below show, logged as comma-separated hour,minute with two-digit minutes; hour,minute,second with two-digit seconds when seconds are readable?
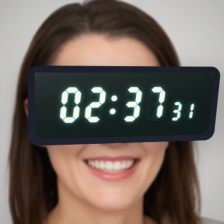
2,37,31
